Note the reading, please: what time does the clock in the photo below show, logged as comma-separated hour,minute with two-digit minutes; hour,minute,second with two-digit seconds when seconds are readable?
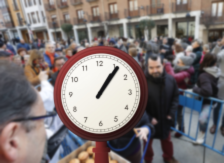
1,06
